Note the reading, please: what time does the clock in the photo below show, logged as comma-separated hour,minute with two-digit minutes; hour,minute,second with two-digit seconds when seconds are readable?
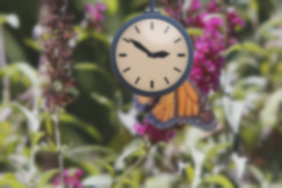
2,51
